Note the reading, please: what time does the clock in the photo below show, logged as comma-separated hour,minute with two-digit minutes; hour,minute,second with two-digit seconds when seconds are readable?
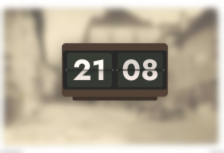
21,08
